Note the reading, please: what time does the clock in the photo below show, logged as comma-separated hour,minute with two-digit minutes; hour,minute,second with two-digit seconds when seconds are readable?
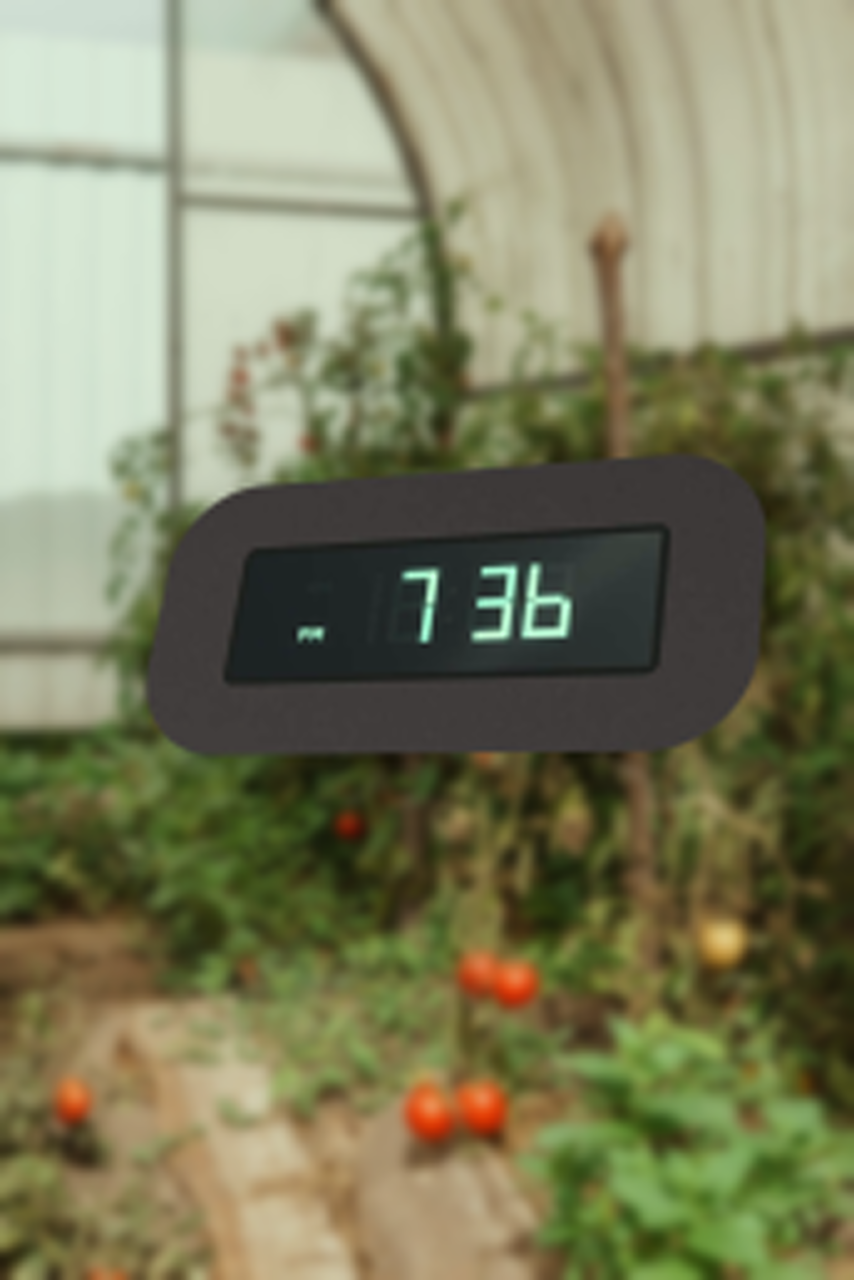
7,36
